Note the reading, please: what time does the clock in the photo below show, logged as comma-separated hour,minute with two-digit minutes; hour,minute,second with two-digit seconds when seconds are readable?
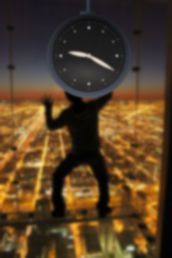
9,20
